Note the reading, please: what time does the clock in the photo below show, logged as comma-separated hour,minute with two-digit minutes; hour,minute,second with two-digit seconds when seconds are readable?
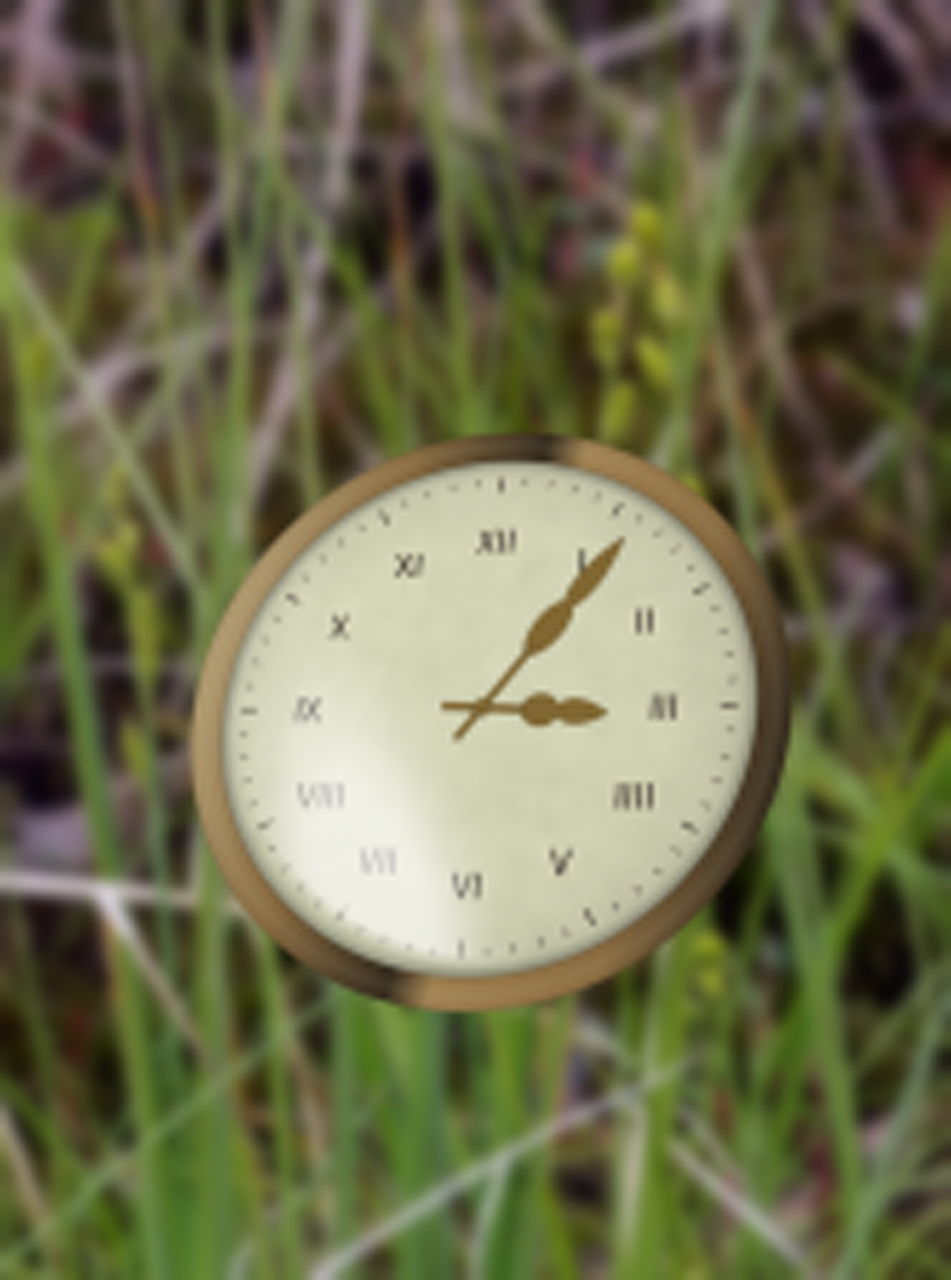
3,06
